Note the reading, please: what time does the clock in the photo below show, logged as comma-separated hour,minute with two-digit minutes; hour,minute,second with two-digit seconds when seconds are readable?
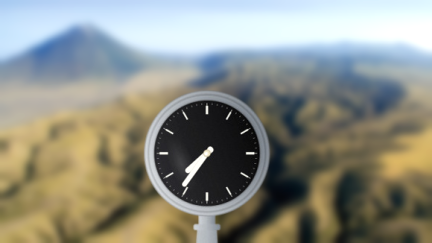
7,36
